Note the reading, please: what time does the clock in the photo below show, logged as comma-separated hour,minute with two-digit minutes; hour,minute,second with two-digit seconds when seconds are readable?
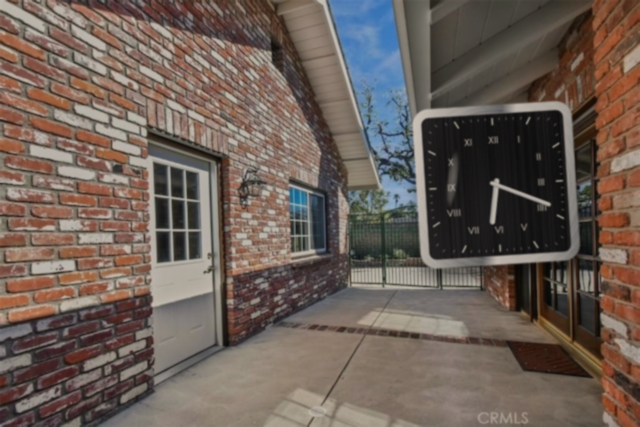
6,19
